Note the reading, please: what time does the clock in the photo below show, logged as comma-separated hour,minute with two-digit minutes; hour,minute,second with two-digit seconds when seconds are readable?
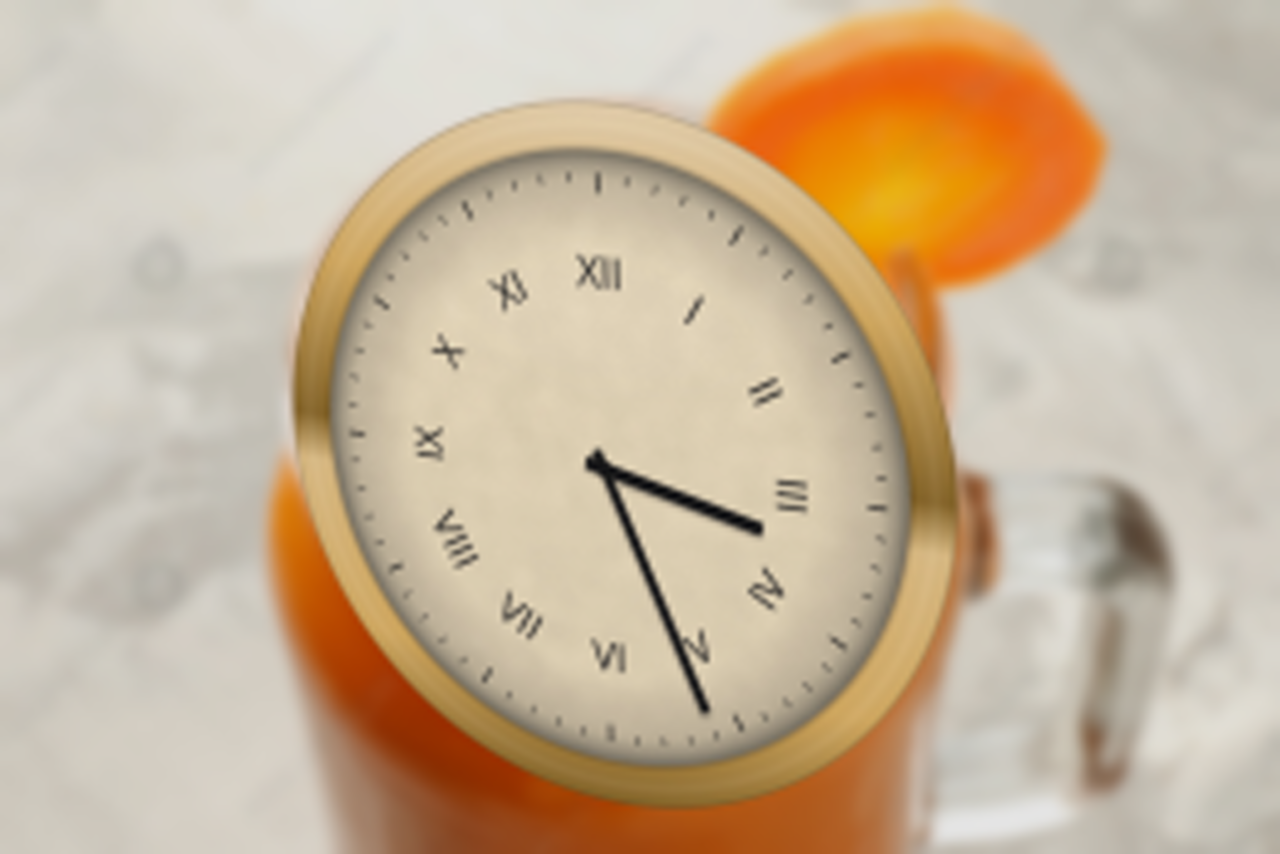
3,26
